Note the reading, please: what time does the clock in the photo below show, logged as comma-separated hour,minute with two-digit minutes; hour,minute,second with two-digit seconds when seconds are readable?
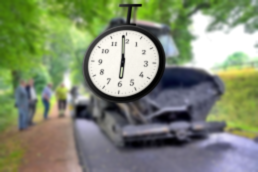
5,59
